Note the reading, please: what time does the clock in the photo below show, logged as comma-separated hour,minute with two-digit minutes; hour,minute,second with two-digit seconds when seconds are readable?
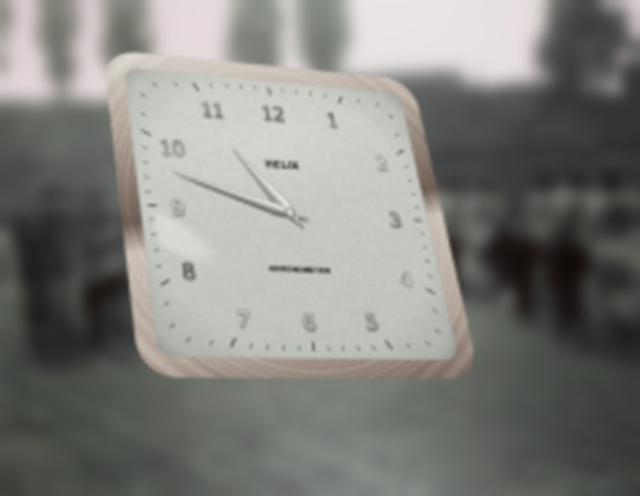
10,48
